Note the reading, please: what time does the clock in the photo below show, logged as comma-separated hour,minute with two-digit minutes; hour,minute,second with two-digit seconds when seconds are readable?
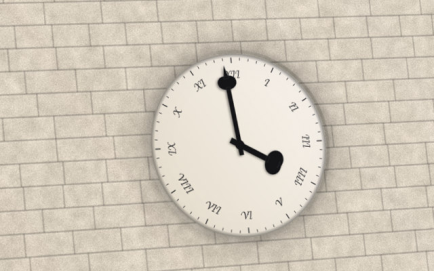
3,59
